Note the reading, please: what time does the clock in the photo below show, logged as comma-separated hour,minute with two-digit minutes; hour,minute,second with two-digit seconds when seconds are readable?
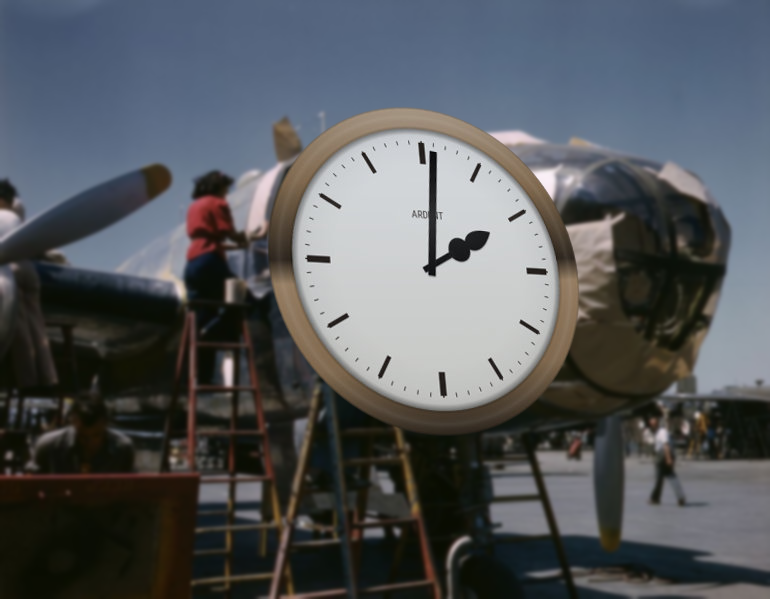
2,01
